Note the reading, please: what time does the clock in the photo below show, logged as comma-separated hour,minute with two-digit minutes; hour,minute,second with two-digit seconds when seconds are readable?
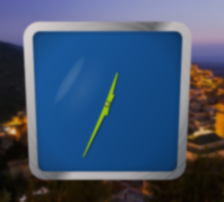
12,34
